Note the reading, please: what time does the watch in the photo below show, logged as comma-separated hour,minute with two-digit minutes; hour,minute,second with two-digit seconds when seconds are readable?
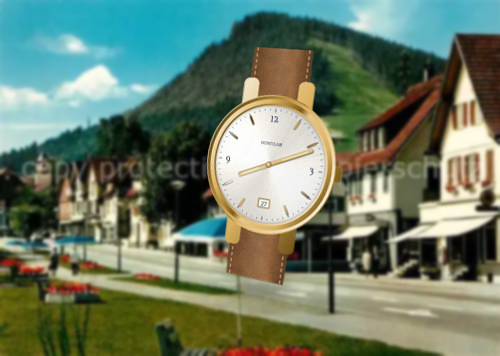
8,11
